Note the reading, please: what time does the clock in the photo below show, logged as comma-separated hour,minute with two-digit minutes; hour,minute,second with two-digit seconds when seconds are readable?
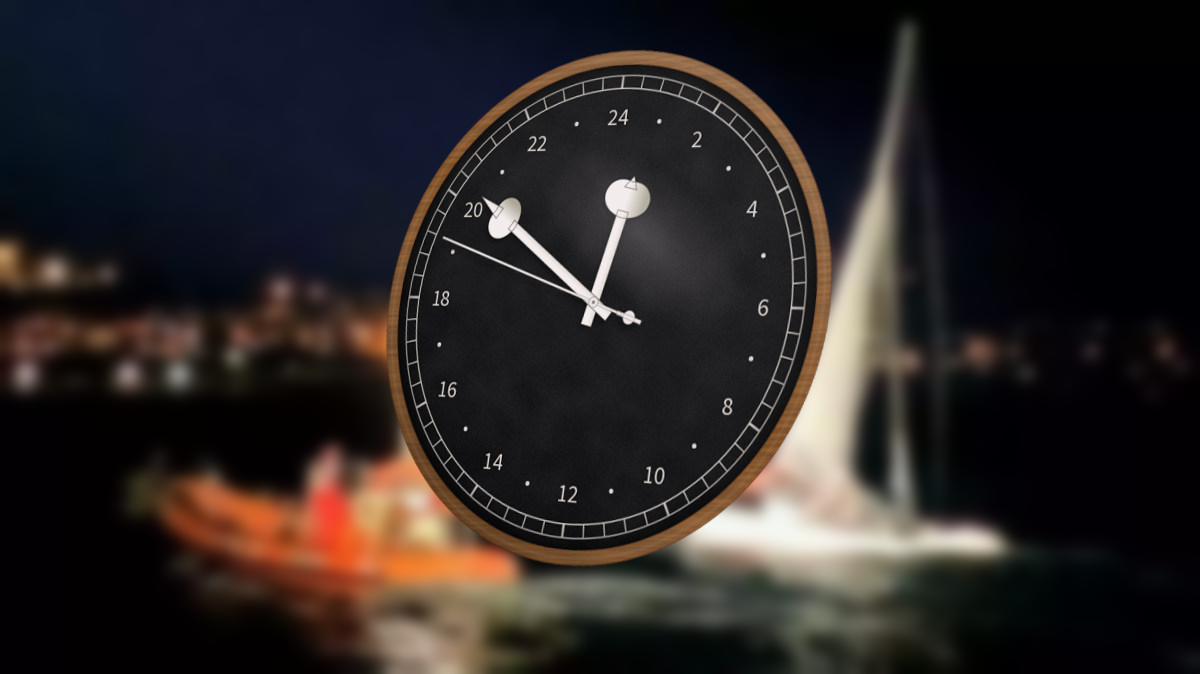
0,50,48
